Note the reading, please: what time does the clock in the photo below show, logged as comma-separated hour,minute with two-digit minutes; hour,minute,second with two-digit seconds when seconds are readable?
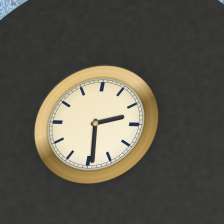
2,29
